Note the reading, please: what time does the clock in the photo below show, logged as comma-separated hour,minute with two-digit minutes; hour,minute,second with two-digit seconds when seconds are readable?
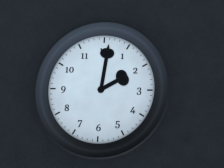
2,01
